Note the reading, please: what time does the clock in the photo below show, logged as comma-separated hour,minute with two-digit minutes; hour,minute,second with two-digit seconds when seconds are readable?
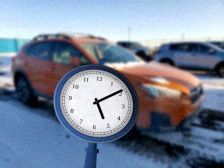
5,09
